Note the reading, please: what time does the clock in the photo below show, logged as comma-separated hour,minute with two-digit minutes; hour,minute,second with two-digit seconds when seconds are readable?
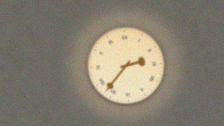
2,37
